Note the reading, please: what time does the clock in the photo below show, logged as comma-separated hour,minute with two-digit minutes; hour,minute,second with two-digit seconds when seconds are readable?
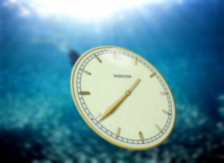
1,39
